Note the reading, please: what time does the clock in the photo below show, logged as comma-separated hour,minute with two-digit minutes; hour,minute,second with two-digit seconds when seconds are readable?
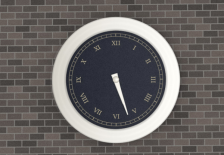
5,27
